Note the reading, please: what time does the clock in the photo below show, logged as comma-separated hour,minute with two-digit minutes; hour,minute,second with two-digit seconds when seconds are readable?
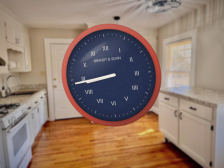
8,44
